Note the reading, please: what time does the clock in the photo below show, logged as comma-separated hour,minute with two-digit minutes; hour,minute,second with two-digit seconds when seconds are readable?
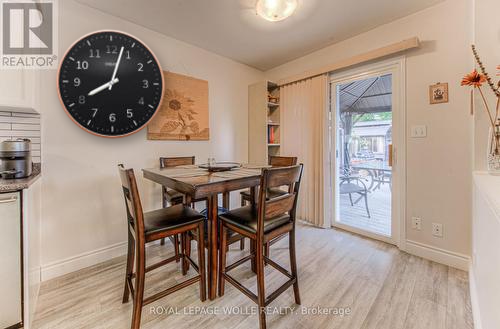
8,03
